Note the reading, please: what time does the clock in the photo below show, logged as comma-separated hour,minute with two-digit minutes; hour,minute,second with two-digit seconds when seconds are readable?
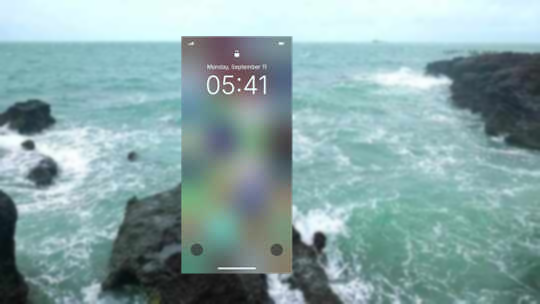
5,41
